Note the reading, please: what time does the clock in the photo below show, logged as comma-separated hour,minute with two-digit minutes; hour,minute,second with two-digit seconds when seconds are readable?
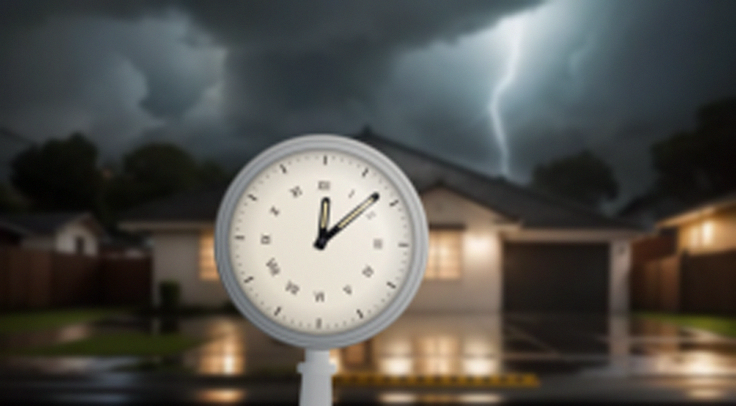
12,08
